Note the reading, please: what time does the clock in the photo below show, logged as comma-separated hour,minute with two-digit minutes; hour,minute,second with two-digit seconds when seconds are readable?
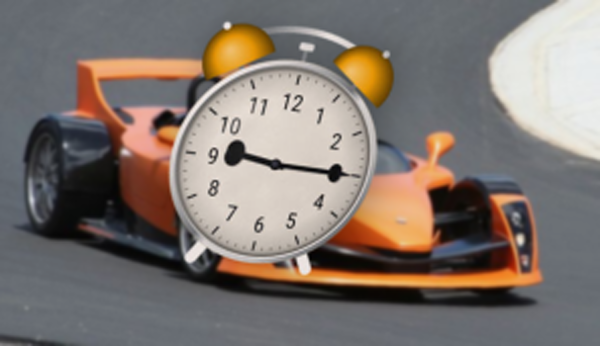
9,15
